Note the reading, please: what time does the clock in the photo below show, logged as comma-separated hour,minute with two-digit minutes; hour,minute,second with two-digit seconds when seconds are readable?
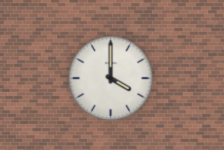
4,00
